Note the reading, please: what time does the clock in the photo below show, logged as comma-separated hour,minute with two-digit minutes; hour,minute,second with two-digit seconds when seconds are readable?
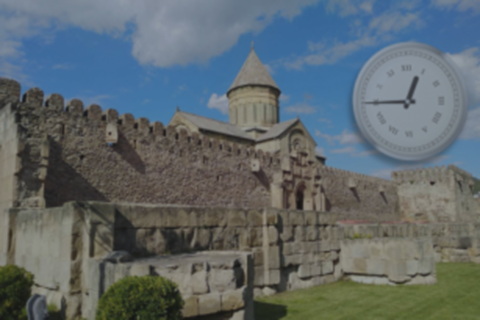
12,45
